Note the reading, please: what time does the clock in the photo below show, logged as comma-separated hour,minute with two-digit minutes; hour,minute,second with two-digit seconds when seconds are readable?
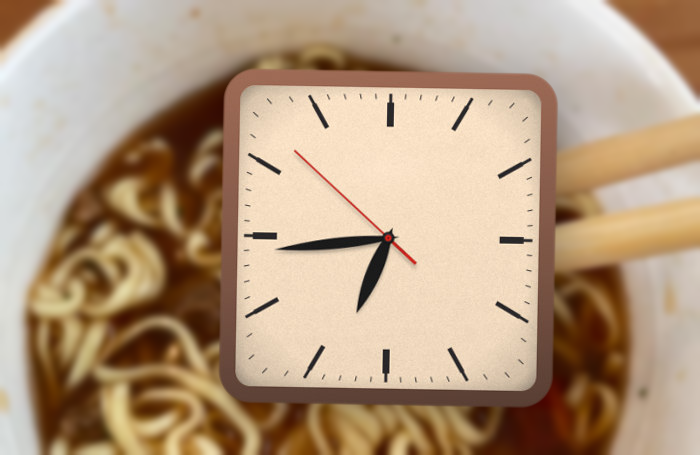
6,43,52
